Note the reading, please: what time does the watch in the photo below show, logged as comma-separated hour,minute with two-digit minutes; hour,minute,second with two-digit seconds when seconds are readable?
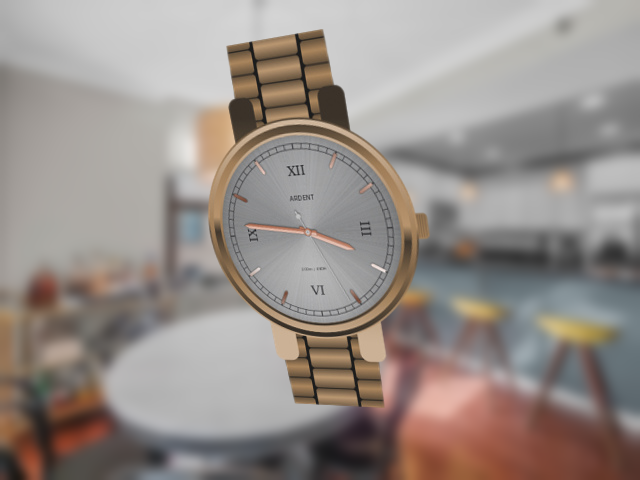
3,46,26
